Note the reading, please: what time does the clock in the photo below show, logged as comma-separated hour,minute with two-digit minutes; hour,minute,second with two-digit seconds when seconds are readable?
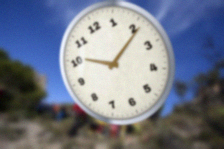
10,11
